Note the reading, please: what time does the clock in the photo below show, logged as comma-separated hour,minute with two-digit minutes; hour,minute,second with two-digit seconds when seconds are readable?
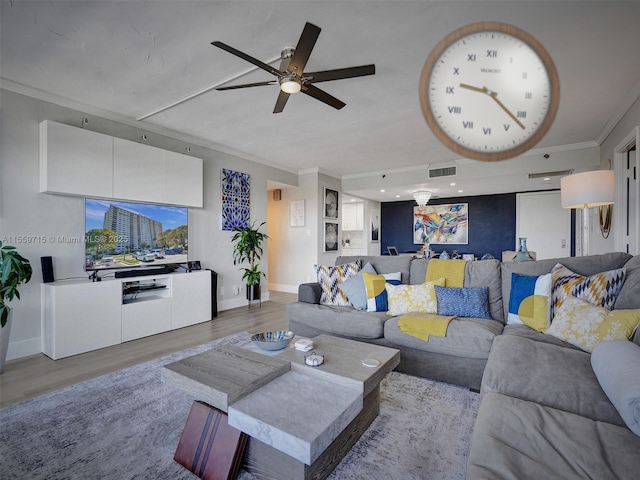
9,22
